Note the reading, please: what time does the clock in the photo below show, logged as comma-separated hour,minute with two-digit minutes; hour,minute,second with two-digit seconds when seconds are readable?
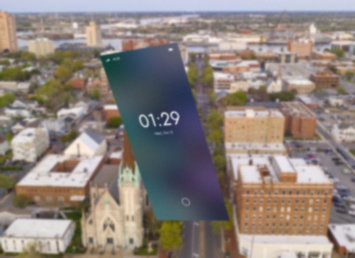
1,29
